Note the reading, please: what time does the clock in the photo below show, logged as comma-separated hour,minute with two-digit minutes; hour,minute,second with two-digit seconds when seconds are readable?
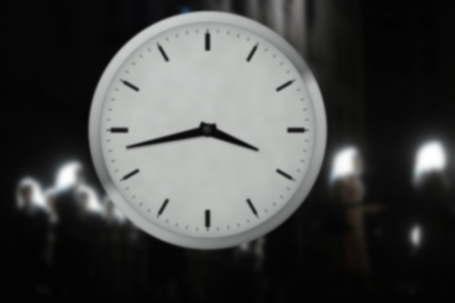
3,43
